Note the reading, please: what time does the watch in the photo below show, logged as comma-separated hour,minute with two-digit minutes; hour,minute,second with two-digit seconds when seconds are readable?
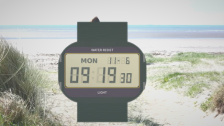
9,19,30
